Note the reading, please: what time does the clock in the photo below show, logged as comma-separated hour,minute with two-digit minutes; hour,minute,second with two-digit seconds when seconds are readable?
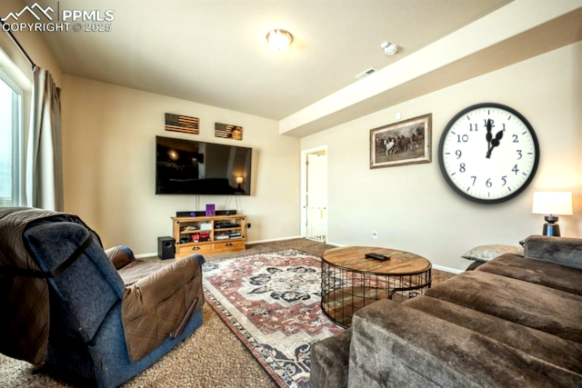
1,00
